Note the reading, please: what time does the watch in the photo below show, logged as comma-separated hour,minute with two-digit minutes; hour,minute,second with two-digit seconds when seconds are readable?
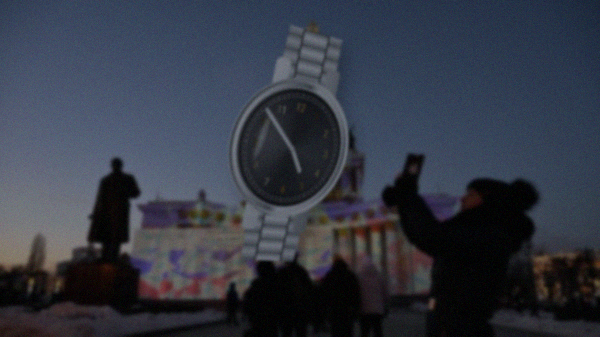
4,52
